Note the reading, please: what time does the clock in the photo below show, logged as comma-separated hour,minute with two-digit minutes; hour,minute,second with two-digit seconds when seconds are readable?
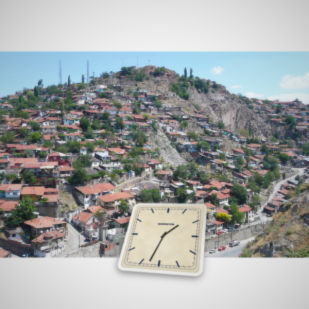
1,33
